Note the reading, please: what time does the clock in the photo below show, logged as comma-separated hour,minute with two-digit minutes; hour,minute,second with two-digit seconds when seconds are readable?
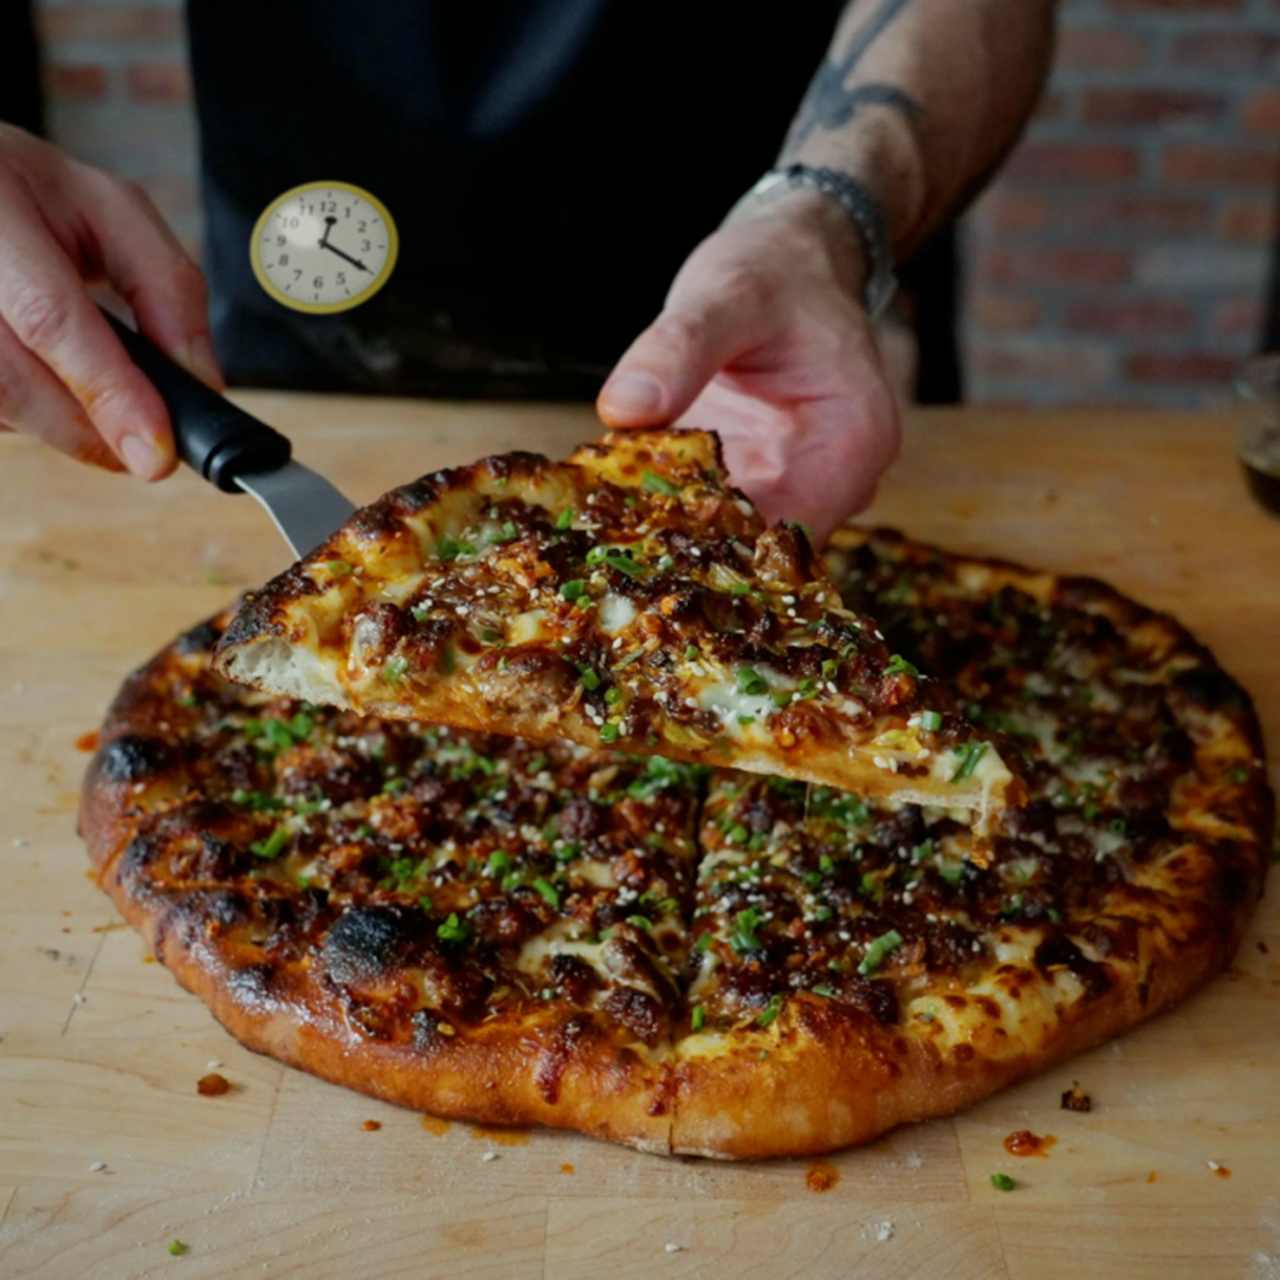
12,20
